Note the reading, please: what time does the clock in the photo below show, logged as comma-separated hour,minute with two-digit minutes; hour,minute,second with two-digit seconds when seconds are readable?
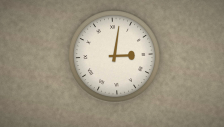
3,02
